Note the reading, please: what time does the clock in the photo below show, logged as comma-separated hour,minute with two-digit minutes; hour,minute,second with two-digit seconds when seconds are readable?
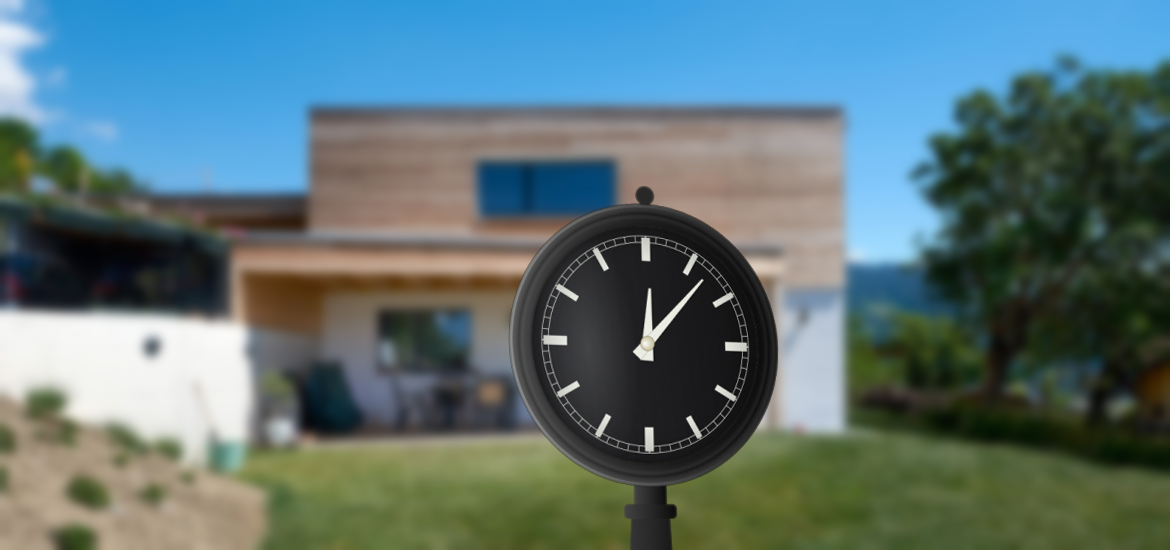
12,07
